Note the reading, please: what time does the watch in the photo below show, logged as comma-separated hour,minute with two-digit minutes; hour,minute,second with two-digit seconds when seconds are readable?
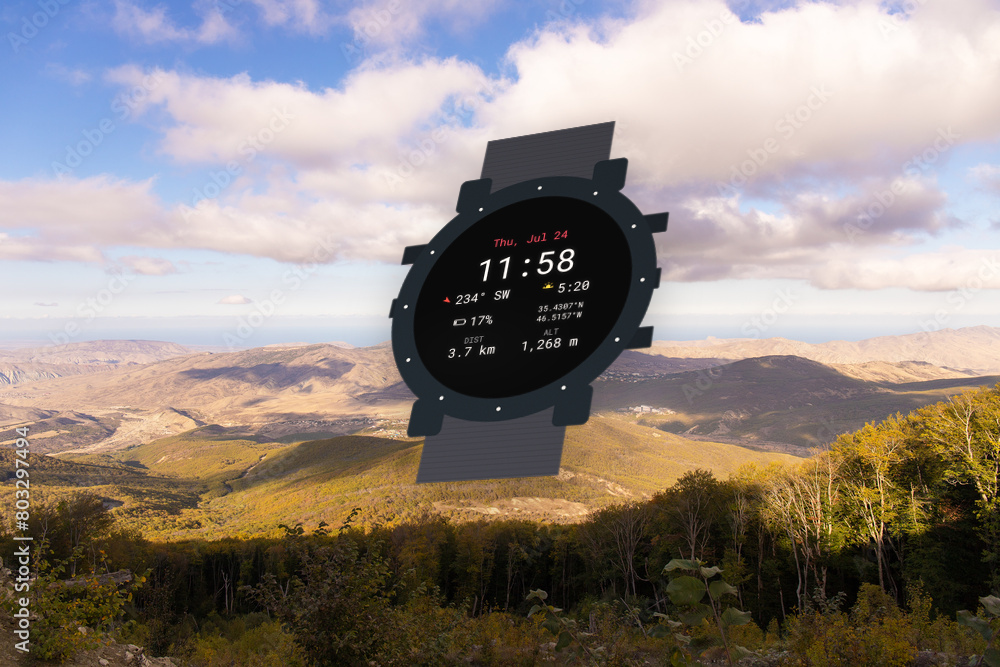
11,58
